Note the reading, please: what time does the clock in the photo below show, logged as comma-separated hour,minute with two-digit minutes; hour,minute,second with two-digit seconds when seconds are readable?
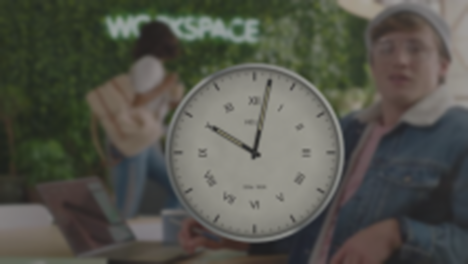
10,02
